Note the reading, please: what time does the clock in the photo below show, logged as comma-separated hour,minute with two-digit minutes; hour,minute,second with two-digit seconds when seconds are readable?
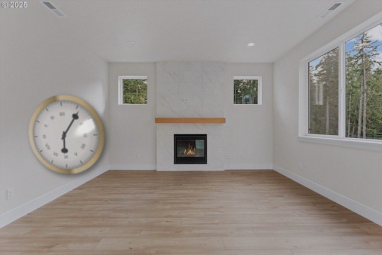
6,06
